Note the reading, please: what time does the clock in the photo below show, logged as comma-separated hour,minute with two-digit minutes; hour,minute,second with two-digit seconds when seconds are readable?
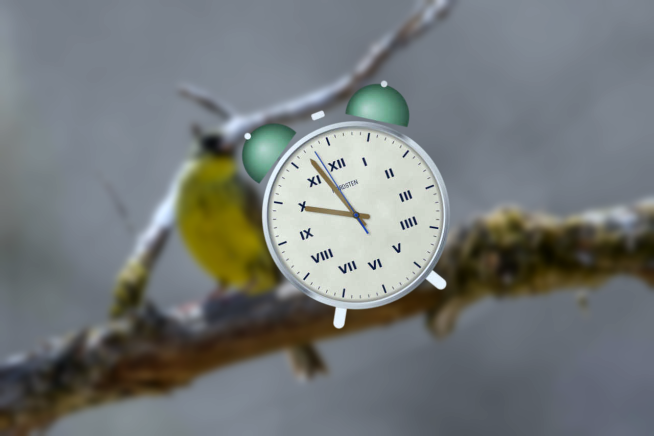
9,56,58
